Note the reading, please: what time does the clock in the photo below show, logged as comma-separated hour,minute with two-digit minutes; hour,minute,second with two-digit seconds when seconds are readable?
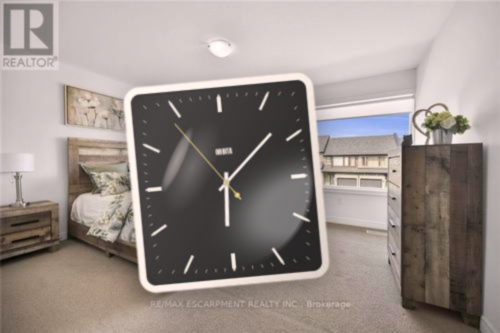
6,07,54
